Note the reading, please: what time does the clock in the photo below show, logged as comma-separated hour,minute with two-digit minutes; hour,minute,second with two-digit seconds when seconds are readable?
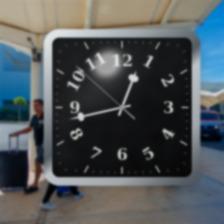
12,42,52
